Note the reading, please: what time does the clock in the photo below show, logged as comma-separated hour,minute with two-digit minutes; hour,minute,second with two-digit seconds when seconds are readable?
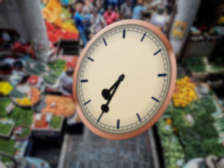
7,35
